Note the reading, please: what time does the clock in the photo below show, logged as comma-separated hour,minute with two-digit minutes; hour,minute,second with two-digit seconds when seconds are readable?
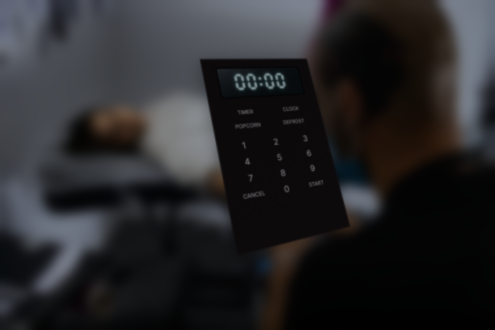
0,00
